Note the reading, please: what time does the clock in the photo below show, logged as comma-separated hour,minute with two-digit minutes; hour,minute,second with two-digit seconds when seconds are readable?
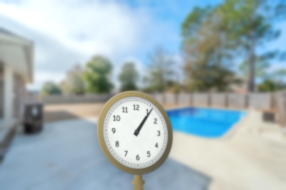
1,06
